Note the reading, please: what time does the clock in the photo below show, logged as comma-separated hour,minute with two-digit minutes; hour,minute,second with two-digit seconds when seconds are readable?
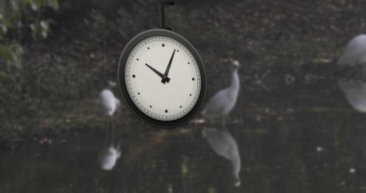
10,04
